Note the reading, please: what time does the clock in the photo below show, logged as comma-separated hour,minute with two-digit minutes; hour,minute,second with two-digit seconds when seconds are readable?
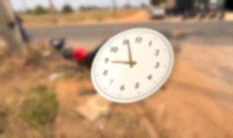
8,56
